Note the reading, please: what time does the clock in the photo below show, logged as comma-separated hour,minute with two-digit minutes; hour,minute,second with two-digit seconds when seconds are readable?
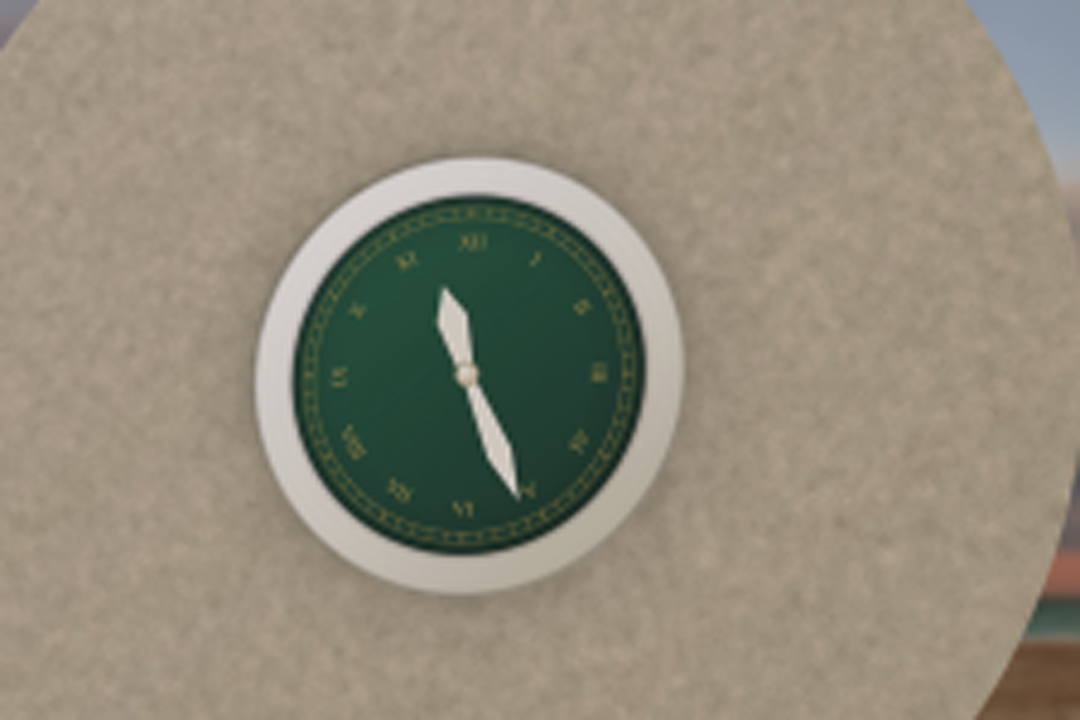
11,26
